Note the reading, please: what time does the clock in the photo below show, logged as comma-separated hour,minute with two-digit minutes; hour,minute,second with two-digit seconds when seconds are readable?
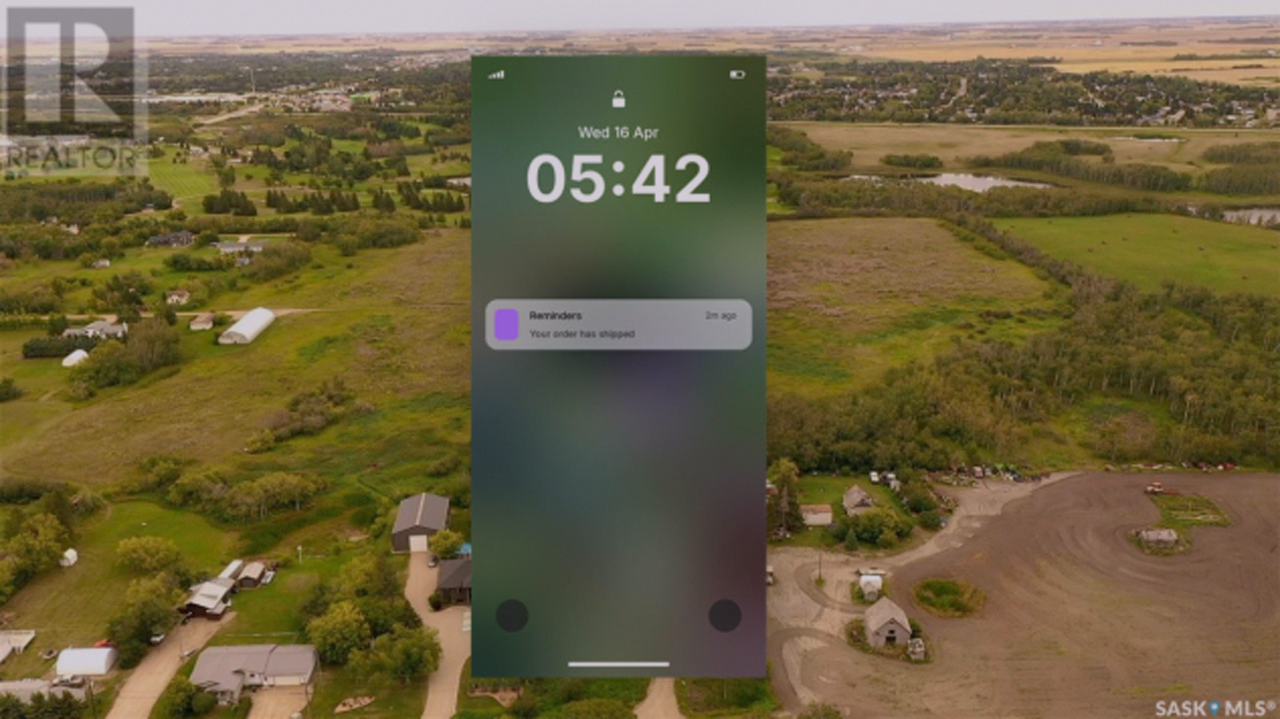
5,42
